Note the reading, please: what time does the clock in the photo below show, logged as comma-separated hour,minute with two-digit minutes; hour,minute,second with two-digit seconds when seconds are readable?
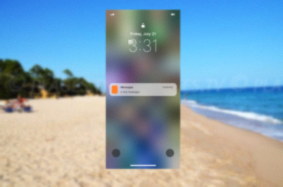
3,31
